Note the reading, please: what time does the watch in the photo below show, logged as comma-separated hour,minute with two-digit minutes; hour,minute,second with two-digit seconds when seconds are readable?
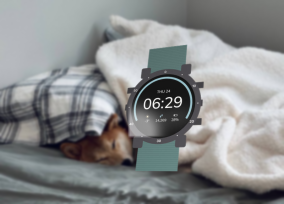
6,29
